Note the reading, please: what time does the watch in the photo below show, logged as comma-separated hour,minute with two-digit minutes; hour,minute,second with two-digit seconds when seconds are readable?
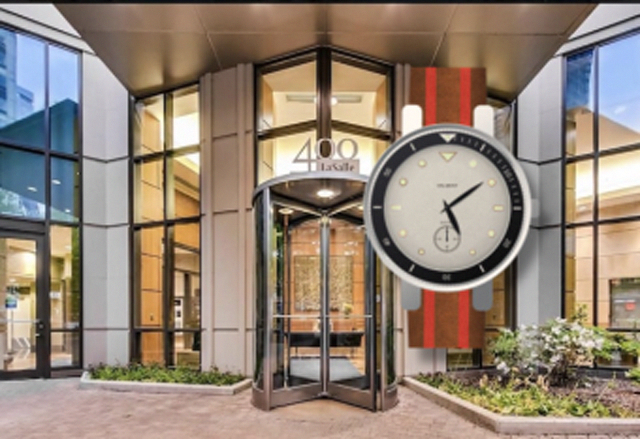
5,09
